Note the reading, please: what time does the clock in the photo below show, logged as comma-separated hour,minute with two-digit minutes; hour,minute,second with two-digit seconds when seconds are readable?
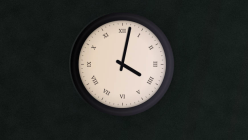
4,02
